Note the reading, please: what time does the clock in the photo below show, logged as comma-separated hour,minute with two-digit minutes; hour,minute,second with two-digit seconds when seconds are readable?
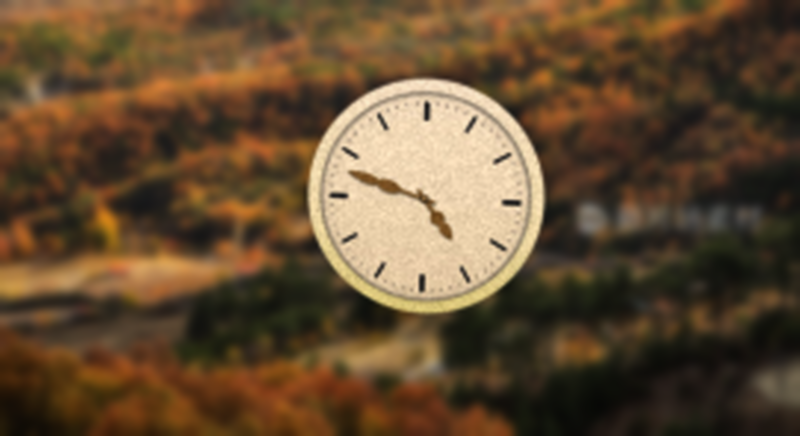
4,48
